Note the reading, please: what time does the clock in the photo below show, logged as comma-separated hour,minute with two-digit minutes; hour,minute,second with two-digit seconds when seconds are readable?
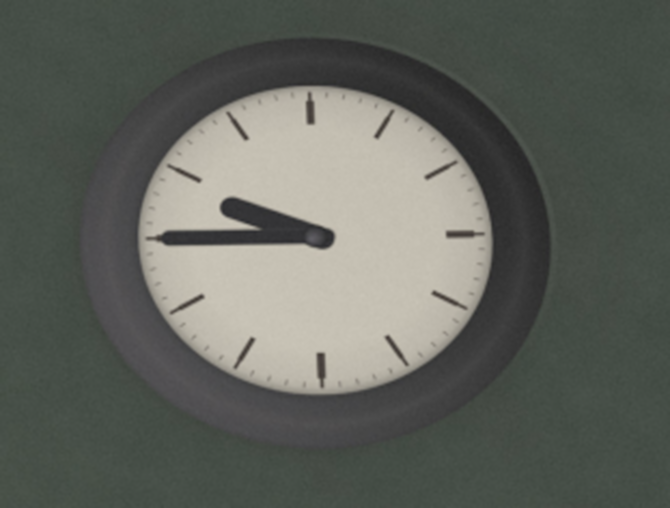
9,45
